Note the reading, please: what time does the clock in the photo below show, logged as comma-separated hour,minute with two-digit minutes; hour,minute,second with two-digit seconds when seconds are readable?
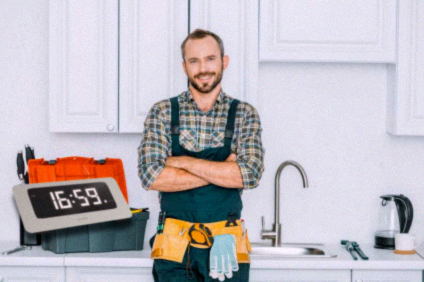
16,59
